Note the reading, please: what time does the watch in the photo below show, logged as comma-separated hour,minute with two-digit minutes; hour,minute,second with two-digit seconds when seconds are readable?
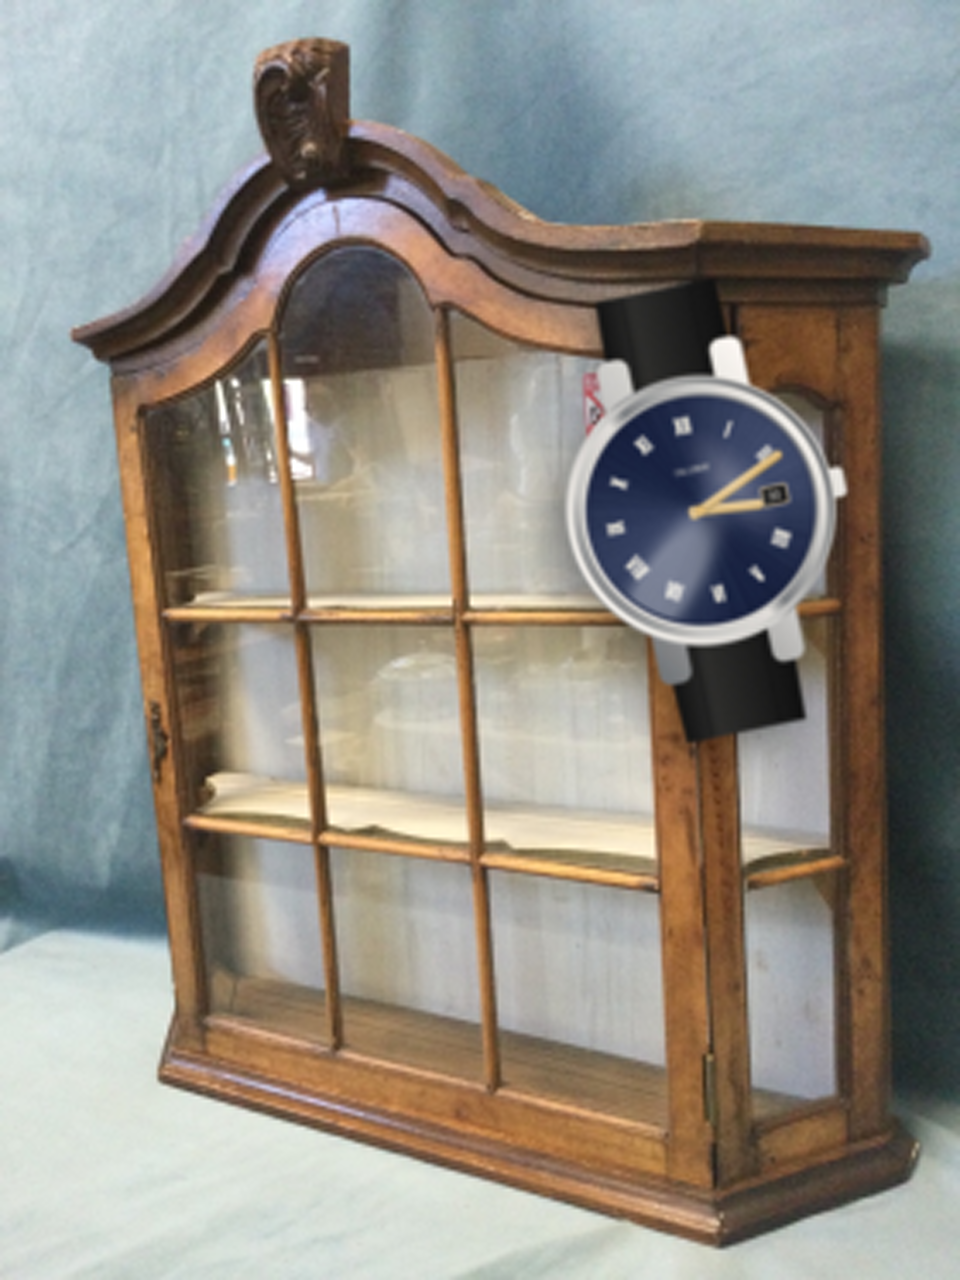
3,11
